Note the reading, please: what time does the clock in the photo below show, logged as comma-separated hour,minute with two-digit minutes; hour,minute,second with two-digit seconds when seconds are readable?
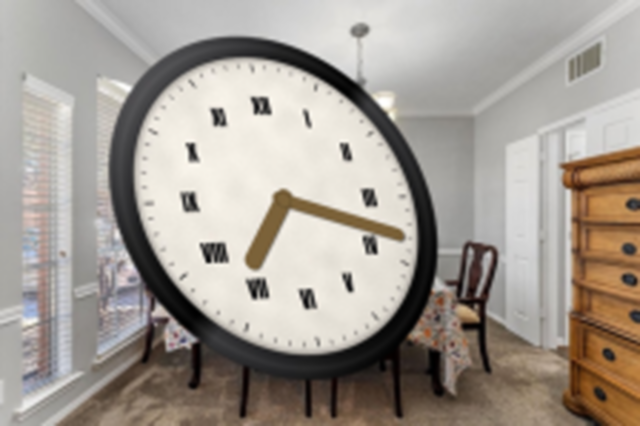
7,18
